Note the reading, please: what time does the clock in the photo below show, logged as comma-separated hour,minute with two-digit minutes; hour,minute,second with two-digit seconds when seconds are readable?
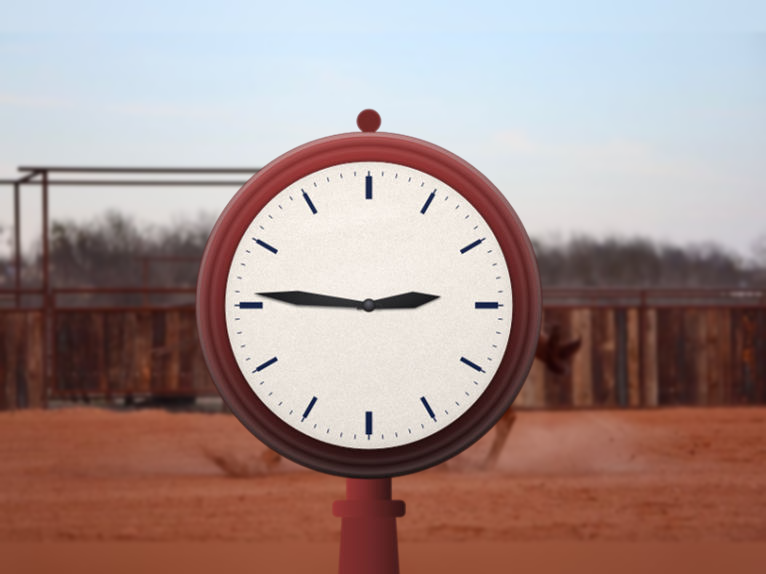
2,46
